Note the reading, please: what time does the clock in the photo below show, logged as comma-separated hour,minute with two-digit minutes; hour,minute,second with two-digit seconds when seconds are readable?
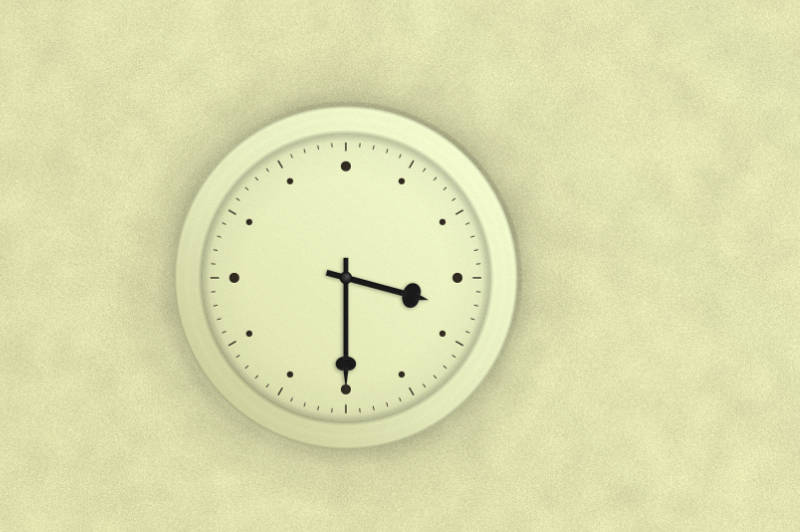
3,30
